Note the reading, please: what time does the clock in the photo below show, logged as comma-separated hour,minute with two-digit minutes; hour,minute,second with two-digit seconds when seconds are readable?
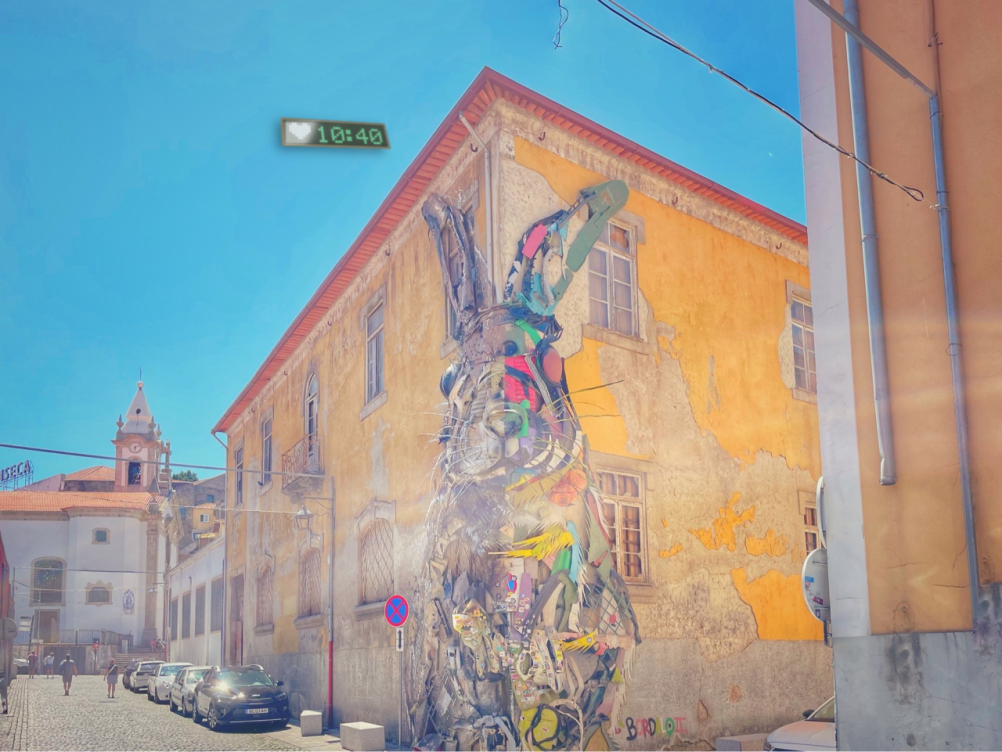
10,40
